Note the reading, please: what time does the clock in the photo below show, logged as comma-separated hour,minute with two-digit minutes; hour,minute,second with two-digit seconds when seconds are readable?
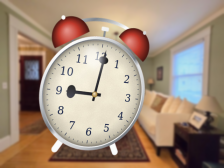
9,01
